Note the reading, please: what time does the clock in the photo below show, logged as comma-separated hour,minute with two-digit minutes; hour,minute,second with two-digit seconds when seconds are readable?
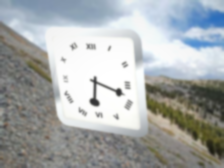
6,18
